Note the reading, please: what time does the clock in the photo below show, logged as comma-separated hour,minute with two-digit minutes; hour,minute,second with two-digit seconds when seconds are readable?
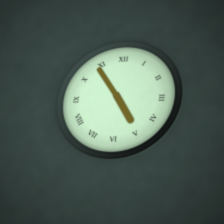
4,54
